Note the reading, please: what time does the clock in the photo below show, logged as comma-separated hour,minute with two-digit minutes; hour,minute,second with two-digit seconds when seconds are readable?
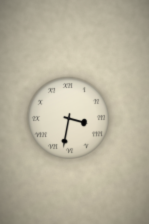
3,32
